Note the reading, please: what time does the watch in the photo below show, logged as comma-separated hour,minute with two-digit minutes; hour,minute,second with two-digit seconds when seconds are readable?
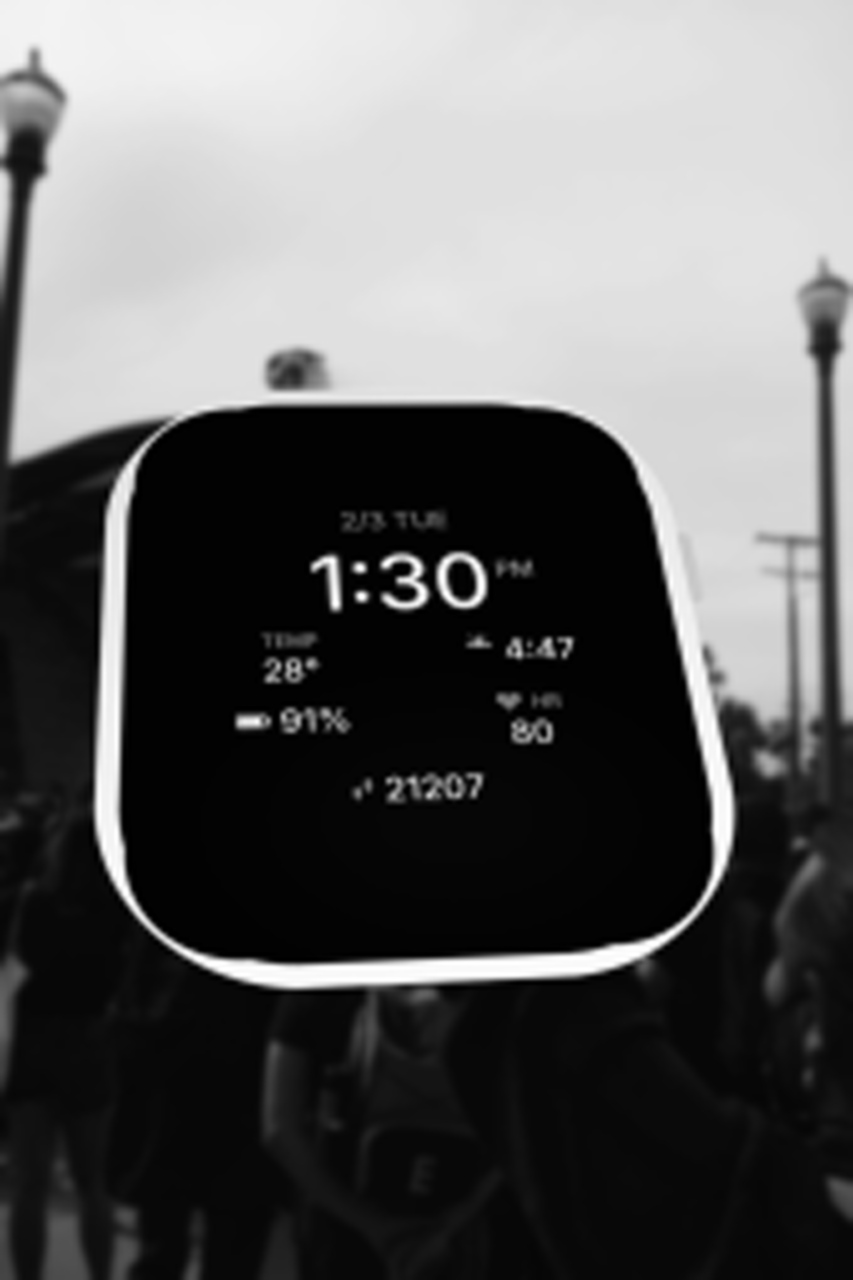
1,30
